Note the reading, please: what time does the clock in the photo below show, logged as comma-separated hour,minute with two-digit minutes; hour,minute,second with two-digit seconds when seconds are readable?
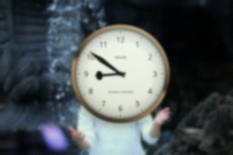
8,51
